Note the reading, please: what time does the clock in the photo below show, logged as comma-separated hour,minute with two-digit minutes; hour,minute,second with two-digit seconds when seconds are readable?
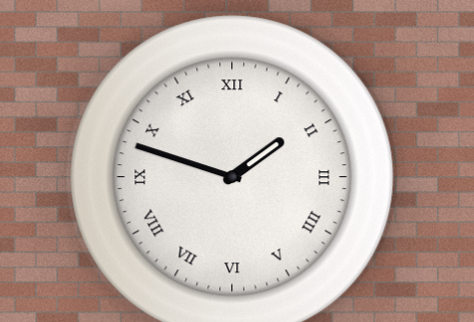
1,48
